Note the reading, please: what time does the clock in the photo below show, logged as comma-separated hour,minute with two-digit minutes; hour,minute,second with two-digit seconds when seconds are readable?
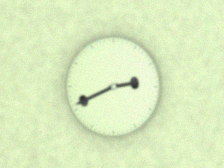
2,41
